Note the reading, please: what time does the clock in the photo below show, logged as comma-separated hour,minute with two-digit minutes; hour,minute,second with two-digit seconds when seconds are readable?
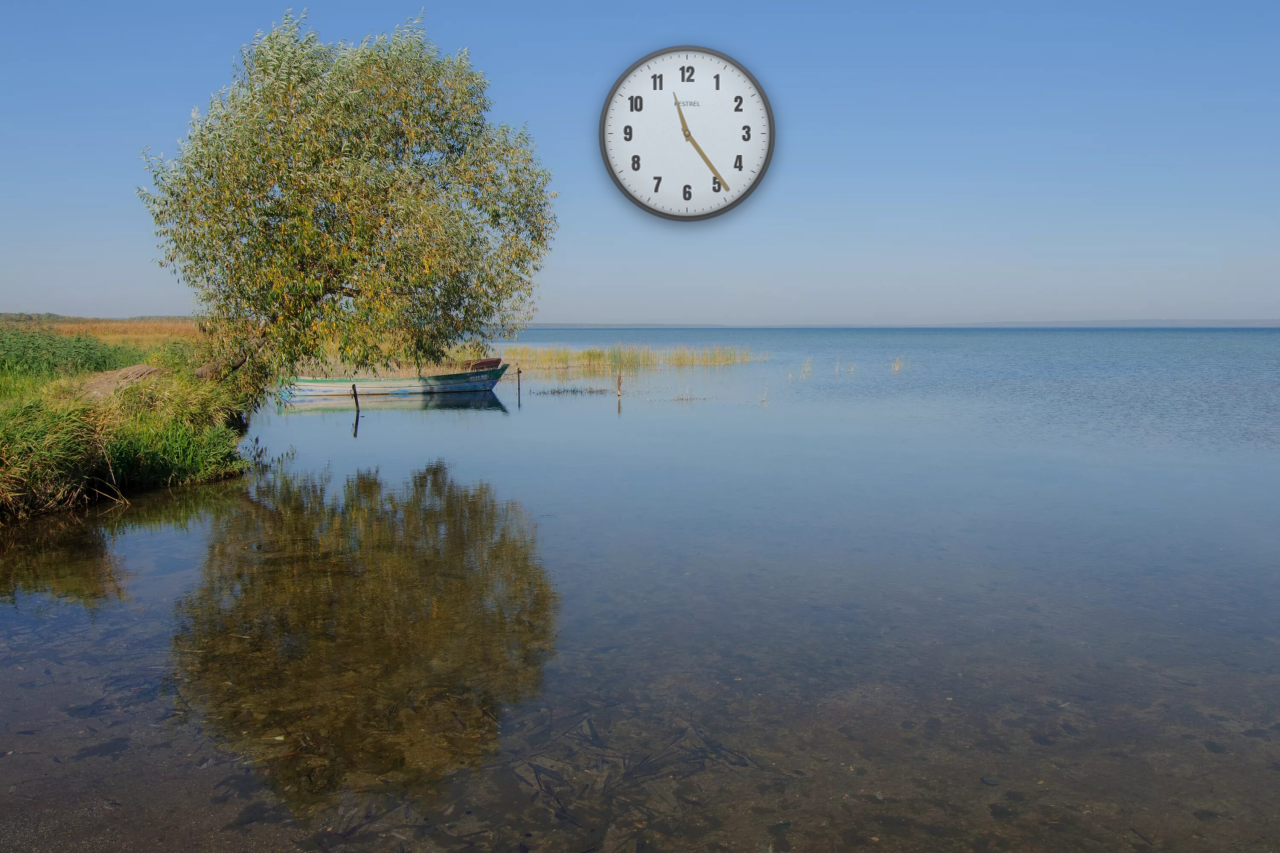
11,24
